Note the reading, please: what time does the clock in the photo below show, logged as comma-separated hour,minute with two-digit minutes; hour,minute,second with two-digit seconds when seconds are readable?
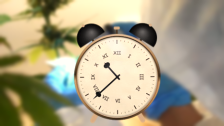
10,38
